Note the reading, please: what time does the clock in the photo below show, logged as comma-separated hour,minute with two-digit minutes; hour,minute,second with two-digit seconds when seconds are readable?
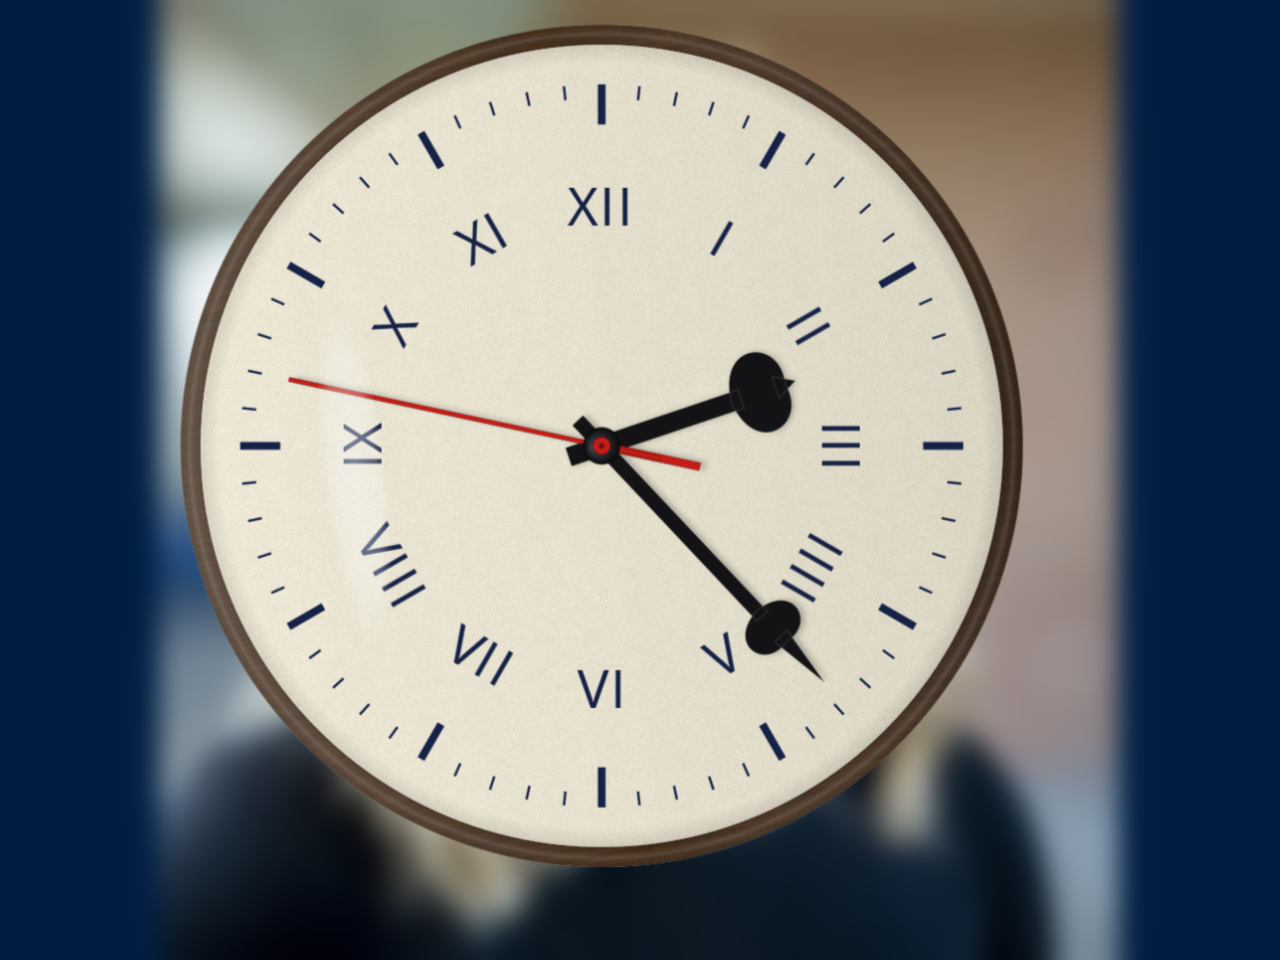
2,22,47
